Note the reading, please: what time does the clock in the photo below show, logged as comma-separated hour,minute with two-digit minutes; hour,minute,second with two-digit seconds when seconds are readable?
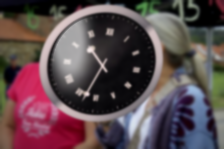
10,33
